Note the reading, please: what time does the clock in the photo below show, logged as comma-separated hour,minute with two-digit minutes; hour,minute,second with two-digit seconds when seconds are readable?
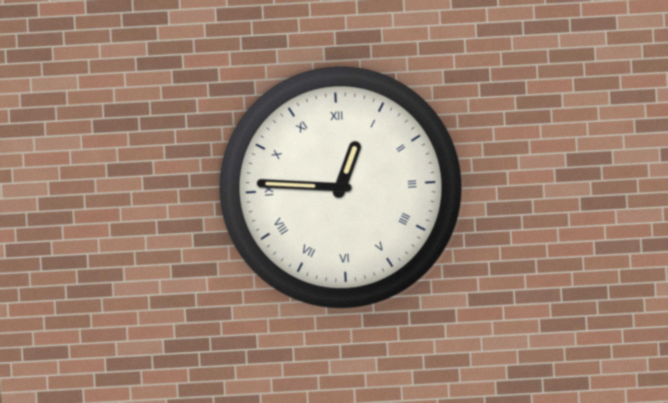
12,46
